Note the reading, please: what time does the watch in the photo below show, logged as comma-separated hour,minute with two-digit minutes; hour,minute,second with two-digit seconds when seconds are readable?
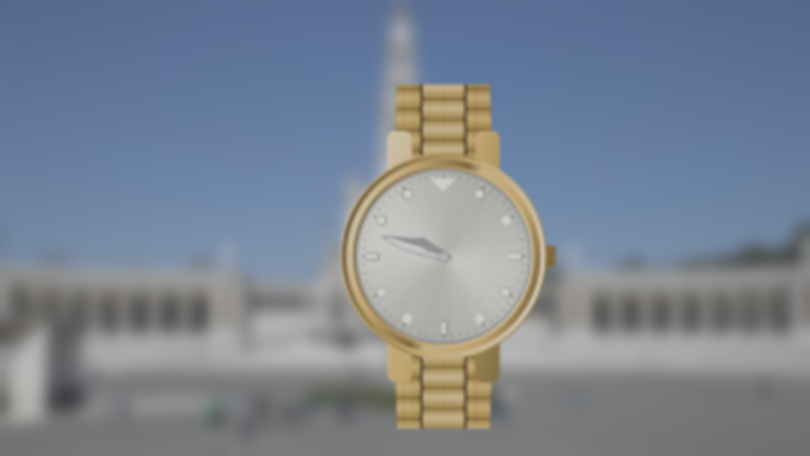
9,48
